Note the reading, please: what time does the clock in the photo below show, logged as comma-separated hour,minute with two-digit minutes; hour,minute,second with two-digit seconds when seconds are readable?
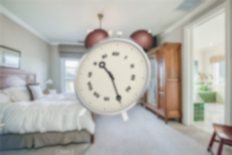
10,25
